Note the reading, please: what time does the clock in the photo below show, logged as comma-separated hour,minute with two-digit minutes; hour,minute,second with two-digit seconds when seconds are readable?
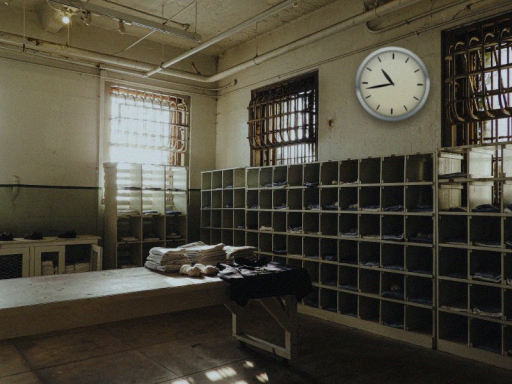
10,43
